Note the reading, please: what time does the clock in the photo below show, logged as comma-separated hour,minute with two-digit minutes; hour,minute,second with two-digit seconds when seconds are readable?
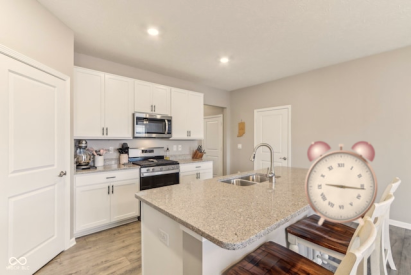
9,16
